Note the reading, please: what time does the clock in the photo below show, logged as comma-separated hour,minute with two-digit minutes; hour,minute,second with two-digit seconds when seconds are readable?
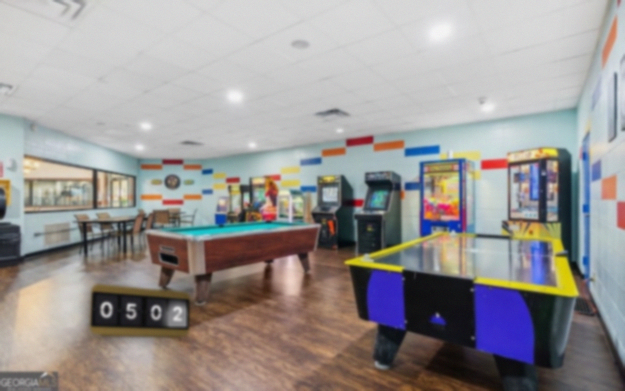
5,02
